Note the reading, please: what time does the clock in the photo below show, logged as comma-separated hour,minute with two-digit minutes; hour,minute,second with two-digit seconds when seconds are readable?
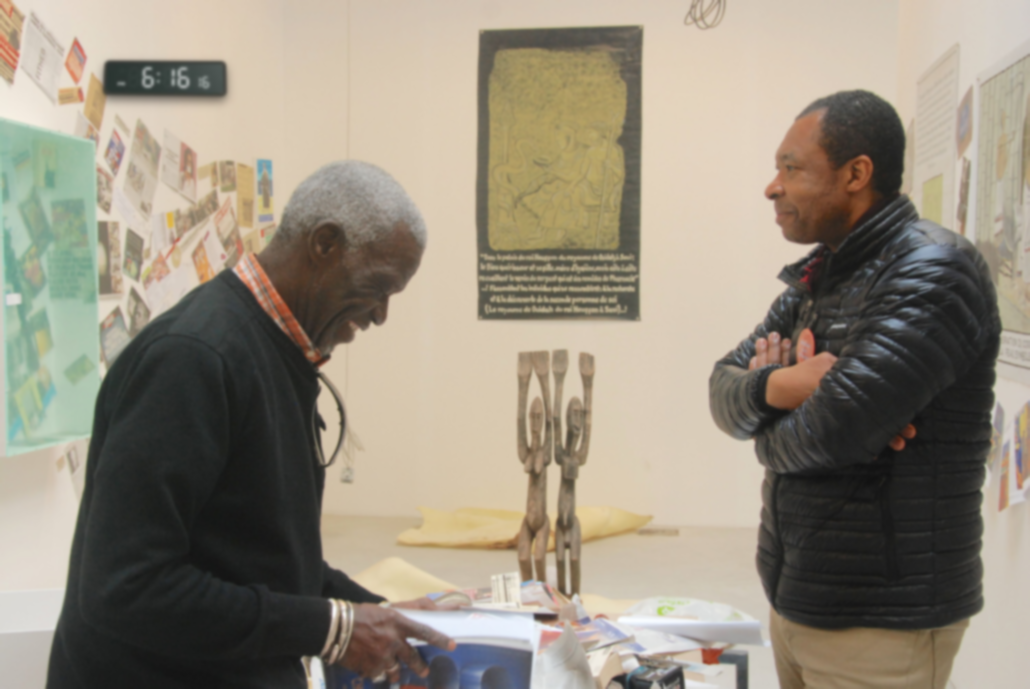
6,16
